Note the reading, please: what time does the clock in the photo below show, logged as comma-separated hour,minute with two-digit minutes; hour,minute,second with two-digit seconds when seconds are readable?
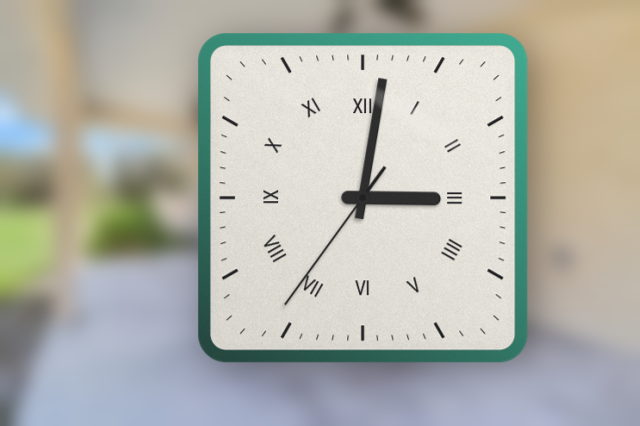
3,01,36
